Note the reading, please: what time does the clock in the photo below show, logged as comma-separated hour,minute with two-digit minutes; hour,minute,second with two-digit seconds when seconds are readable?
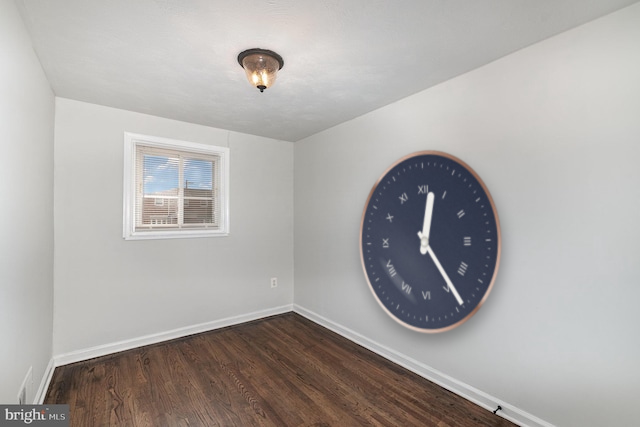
12,24
